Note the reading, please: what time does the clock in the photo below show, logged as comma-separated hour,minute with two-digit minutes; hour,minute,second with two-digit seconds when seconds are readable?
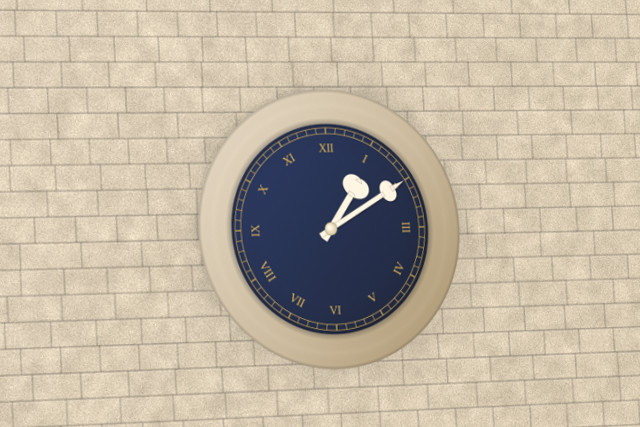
1,10
